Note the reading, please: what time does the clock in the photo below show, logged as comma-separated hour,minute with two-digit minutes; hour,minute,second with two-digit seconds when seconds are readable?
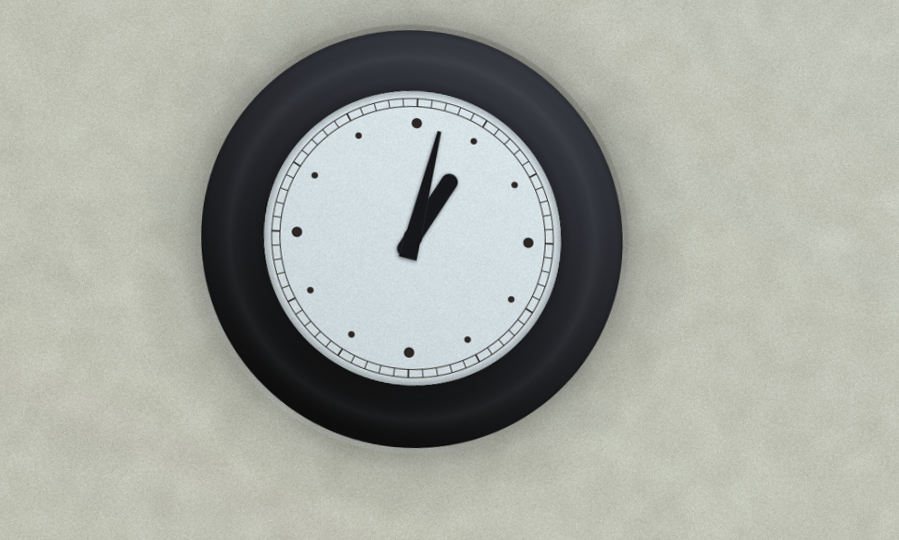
1,02
